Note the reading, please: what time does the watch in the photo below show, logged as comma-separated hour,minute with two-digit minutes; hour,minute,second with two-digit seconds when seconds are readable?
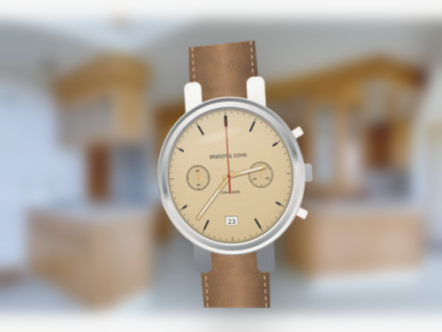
2,37
